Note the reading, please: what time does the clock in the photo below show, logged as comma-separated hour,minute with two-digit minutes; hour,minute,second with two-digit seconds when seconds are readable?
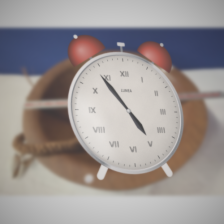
4,54
